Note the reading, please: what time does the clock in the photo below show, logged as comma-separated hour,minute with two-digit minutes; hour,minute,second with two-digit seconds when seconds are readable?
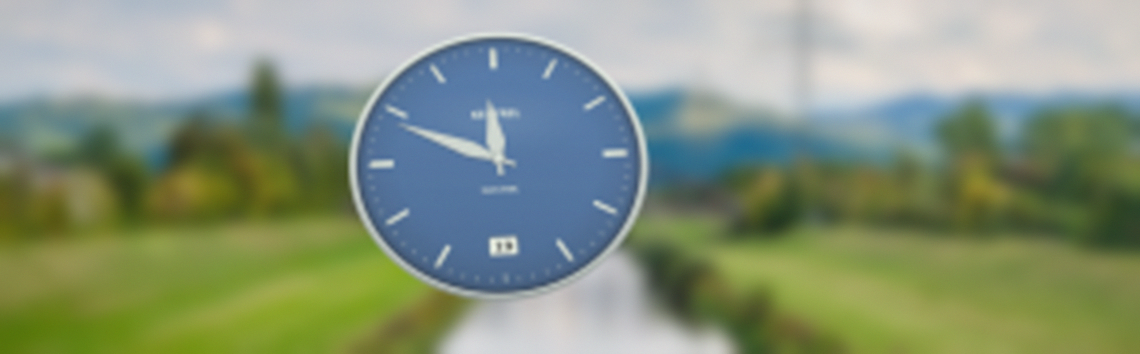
11,49
